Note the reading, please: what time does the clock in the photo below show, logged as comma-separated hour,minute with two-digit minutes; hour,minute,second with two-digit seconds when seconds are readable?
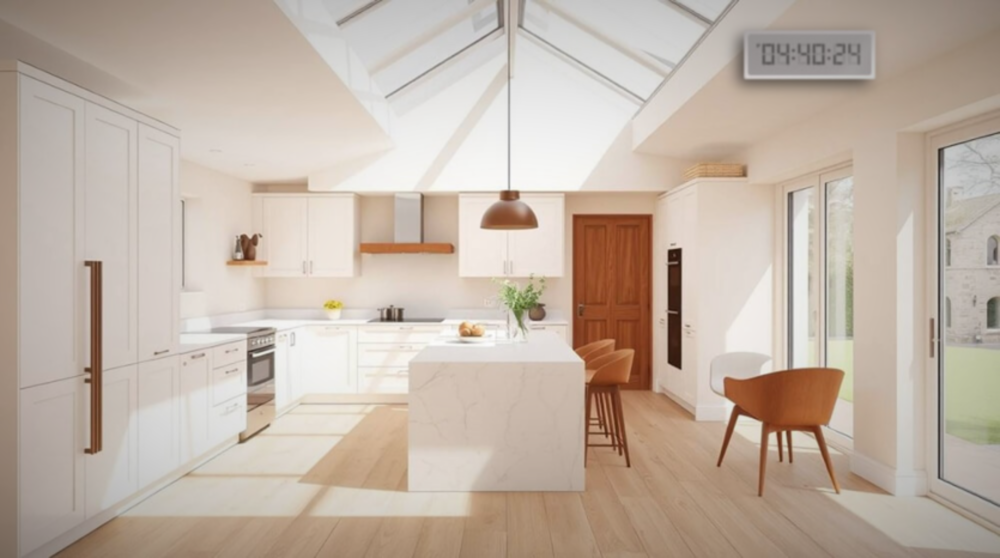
4,40,24
